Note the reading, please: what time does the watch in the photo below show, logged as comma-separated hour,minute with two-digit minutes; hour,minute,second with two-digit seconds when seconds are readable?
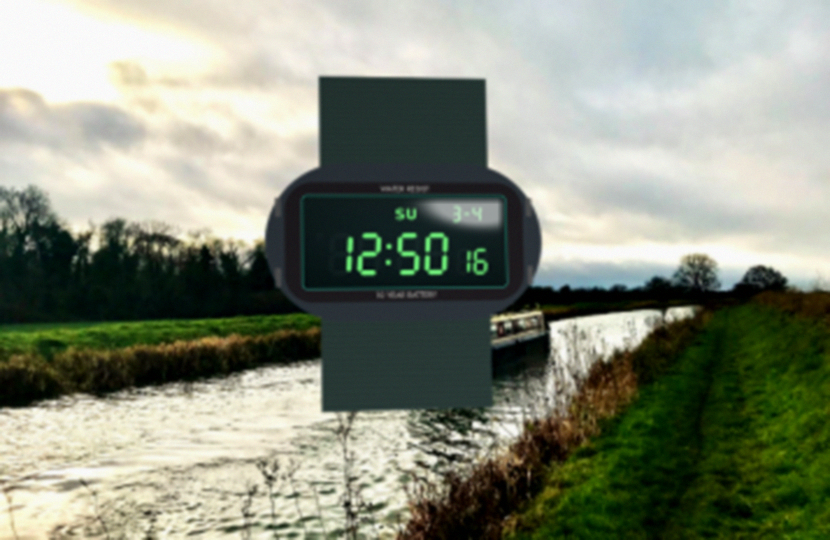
12,50,16
